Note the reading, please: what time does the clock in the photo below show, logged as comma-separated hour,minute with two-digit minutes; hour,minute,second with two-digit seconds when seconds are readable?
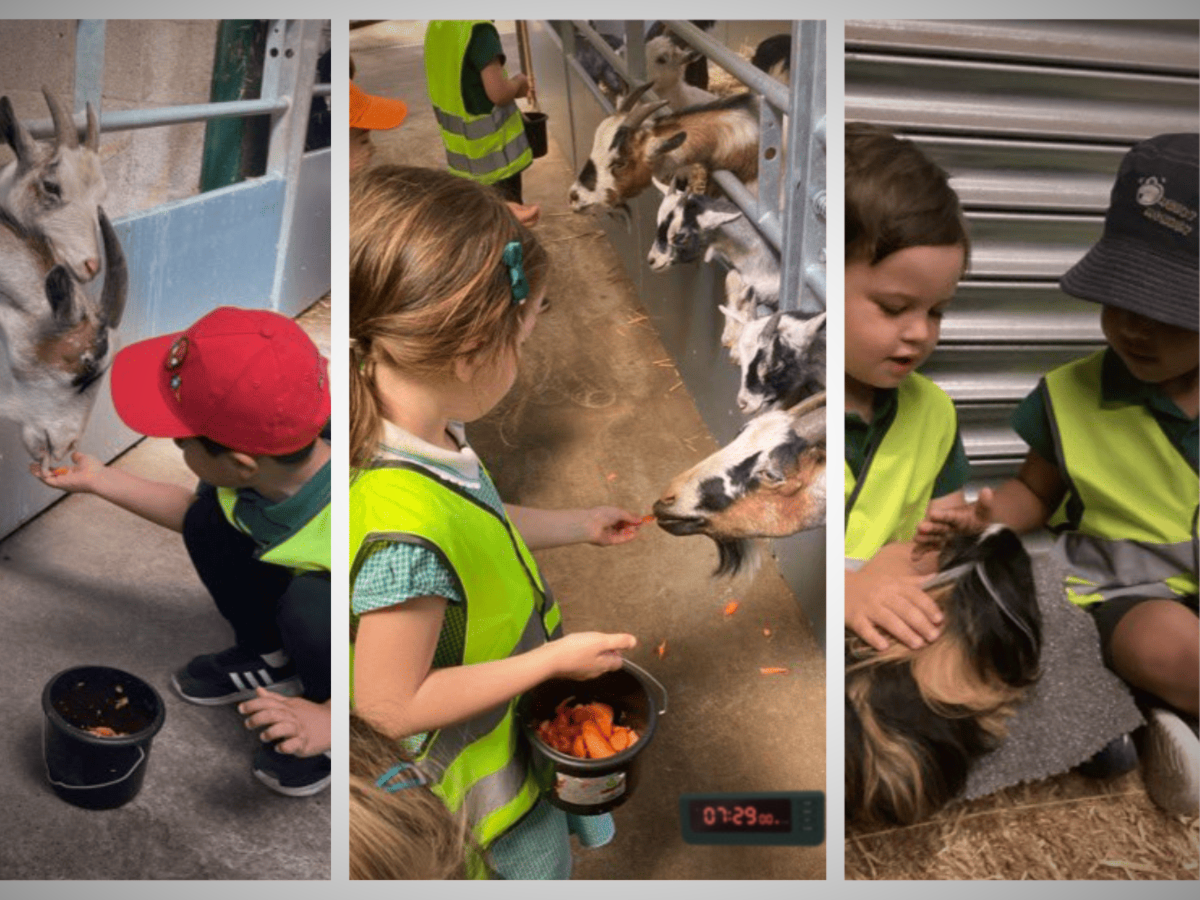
7,29
